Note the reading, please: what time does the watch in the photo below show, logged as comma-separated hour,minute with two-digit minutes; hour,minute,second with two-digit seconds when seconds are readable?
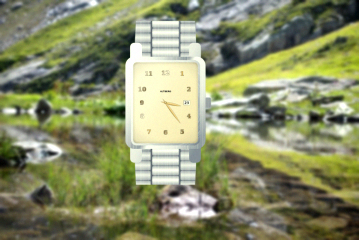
3,24
